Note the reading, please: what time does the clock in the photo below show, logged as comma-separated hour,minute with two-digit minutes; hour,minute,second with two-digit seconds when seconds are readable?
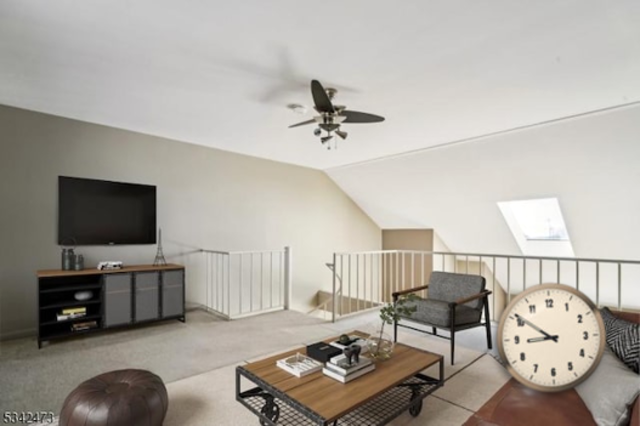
8,51
